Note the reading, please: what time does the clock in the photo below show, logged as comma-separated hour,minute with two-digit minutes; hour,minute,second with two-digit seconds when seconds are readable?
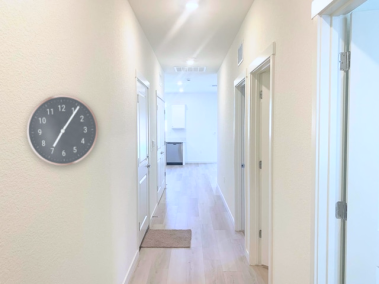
7,06
